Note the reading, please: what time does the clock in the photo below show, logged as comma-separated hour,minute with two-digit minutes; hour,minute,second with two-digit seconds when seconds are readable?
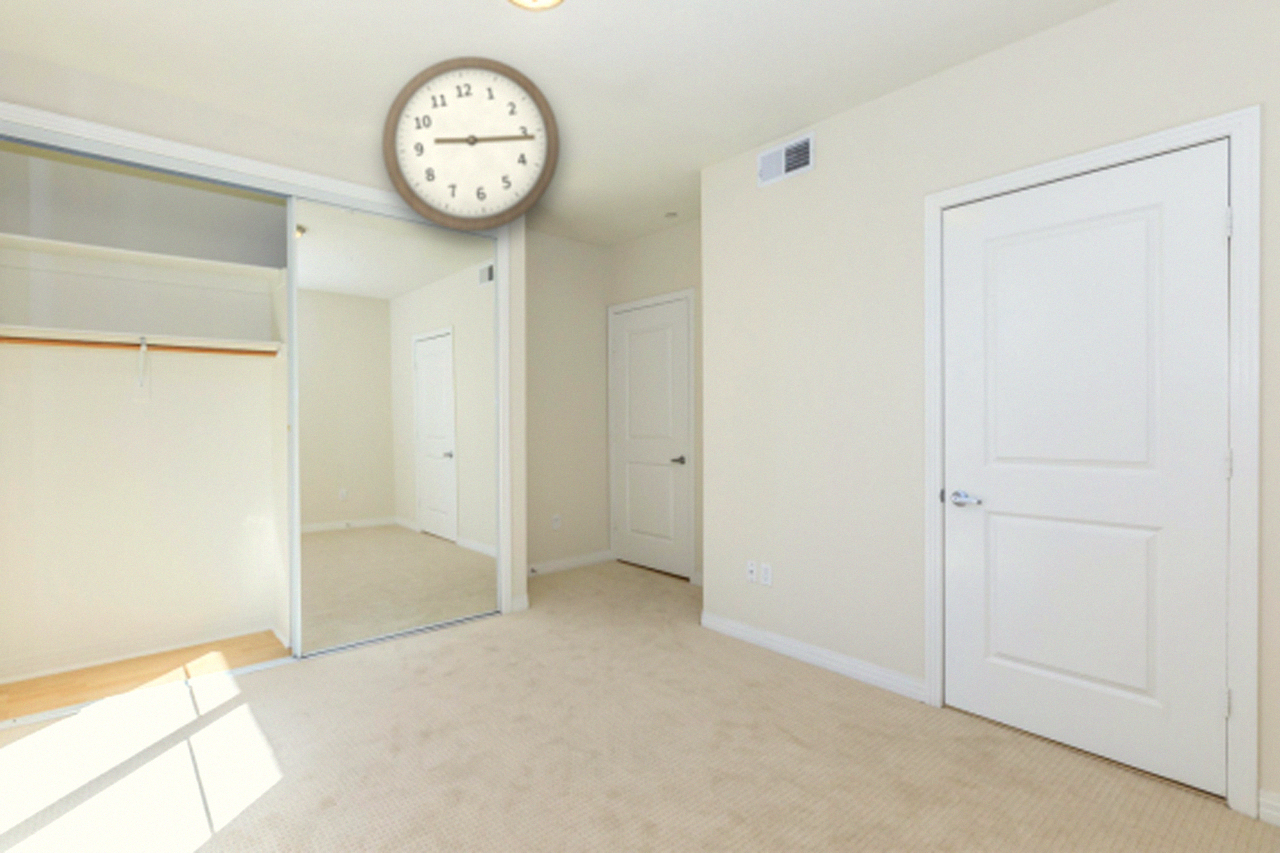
9,16
